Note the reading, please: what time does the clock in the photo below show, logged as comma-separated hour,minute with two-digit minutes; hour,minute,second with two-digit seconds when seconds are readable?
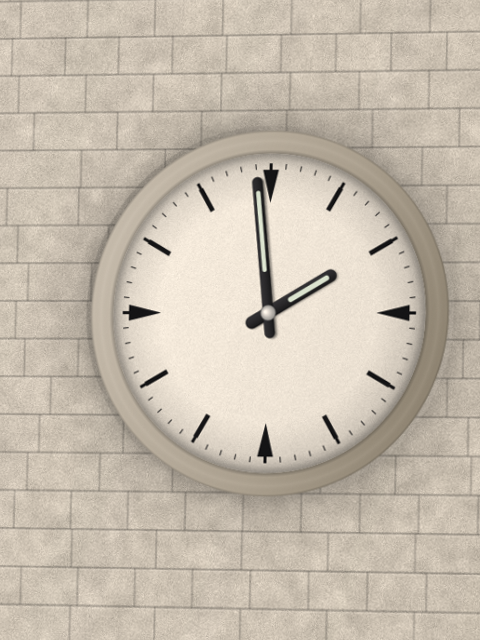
1,59
